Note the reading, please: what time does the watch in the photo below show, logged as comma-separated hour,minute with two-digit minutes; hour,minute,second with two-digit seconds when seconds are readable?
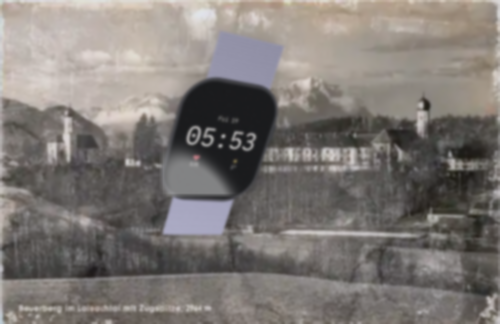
5,53
